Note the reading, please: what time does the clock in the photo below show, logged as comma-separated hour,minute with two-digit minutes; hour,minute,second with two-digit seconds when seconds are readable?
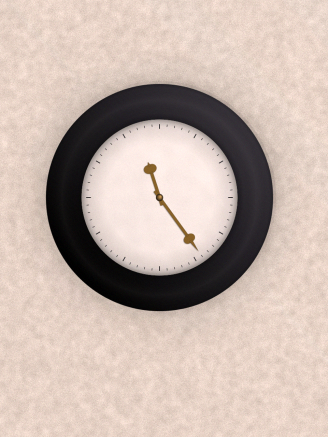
11,24
